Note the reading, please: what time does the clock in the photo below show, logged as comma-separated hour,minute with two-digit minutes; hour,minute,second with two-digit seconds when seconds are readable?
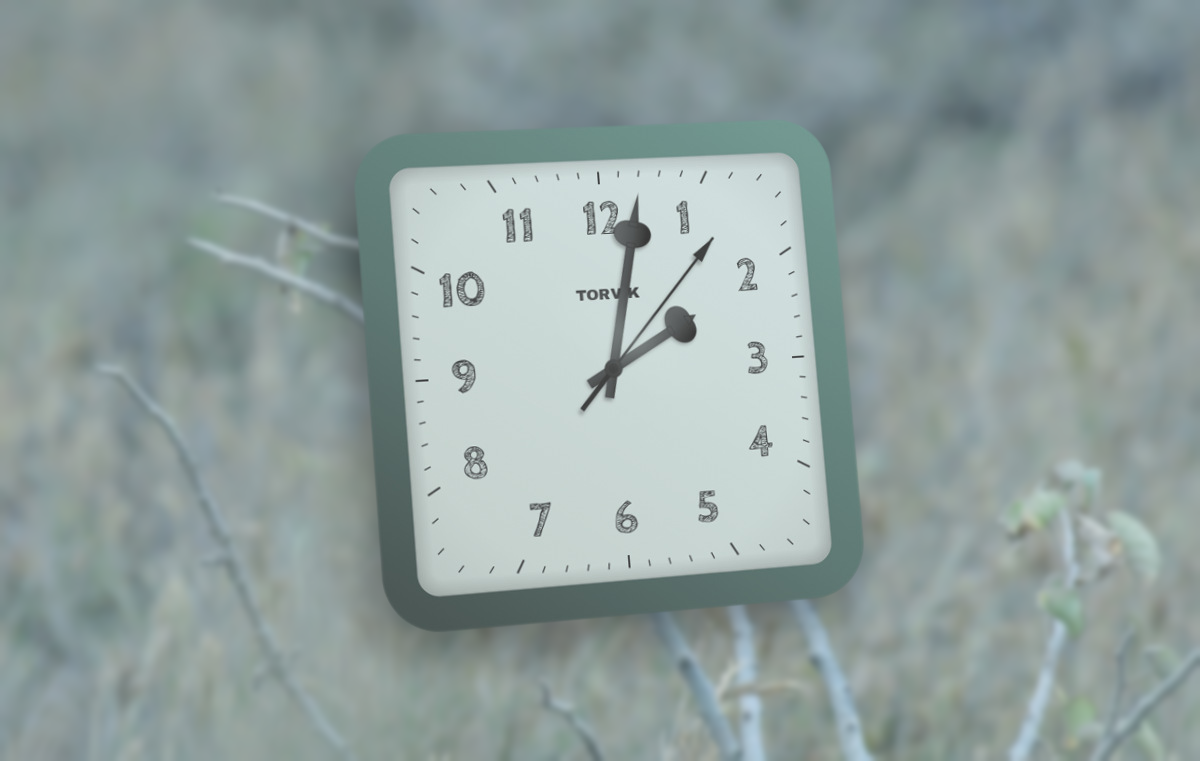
2,02,07
